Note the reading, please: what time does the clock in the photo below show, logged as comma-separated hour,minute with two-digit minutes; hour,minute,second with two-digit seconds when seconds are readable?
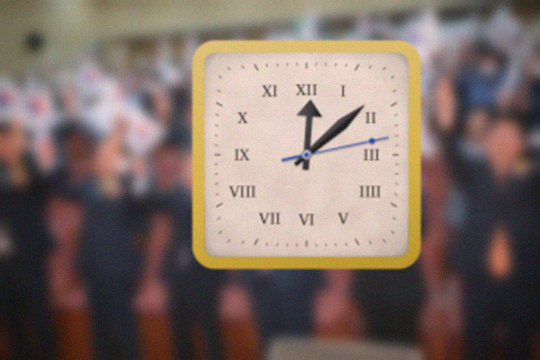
12,08,13
